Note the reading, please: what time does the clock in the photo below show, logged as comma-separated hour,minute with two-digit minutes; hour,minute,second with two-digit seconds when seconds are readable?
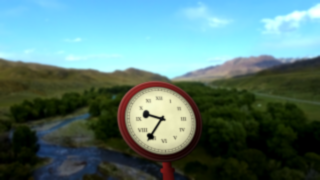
9,36
